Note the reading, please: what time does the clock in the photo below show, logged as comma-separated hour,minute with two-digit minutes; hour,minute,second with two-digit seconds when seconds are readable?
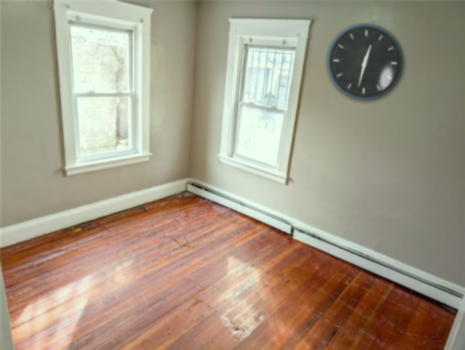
12,32
